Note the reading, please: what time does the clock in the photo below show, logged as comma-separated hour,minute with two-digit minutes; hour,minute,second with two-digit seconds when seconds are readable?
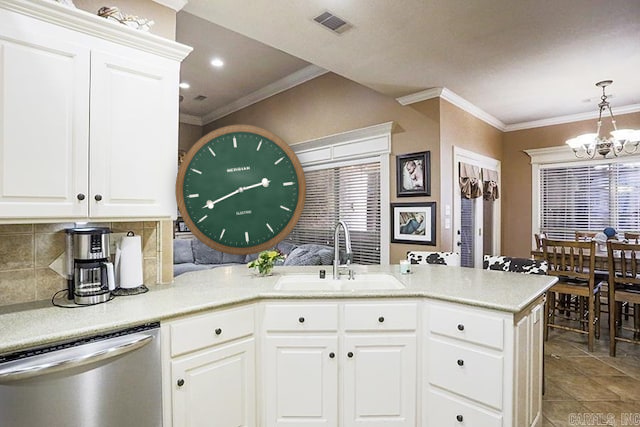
2,42
